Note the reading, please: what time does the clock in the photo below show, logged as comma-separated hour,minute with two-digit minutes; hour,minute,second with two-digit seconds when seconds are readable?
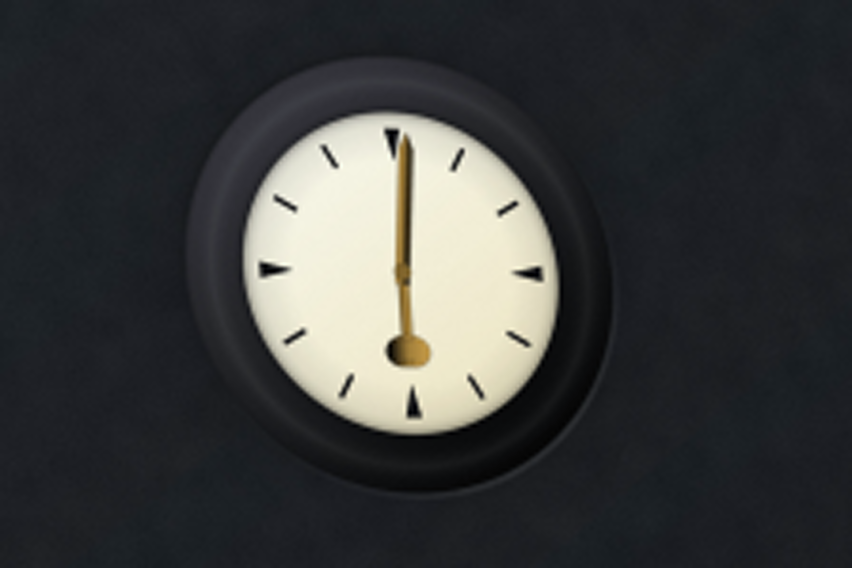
6,01
